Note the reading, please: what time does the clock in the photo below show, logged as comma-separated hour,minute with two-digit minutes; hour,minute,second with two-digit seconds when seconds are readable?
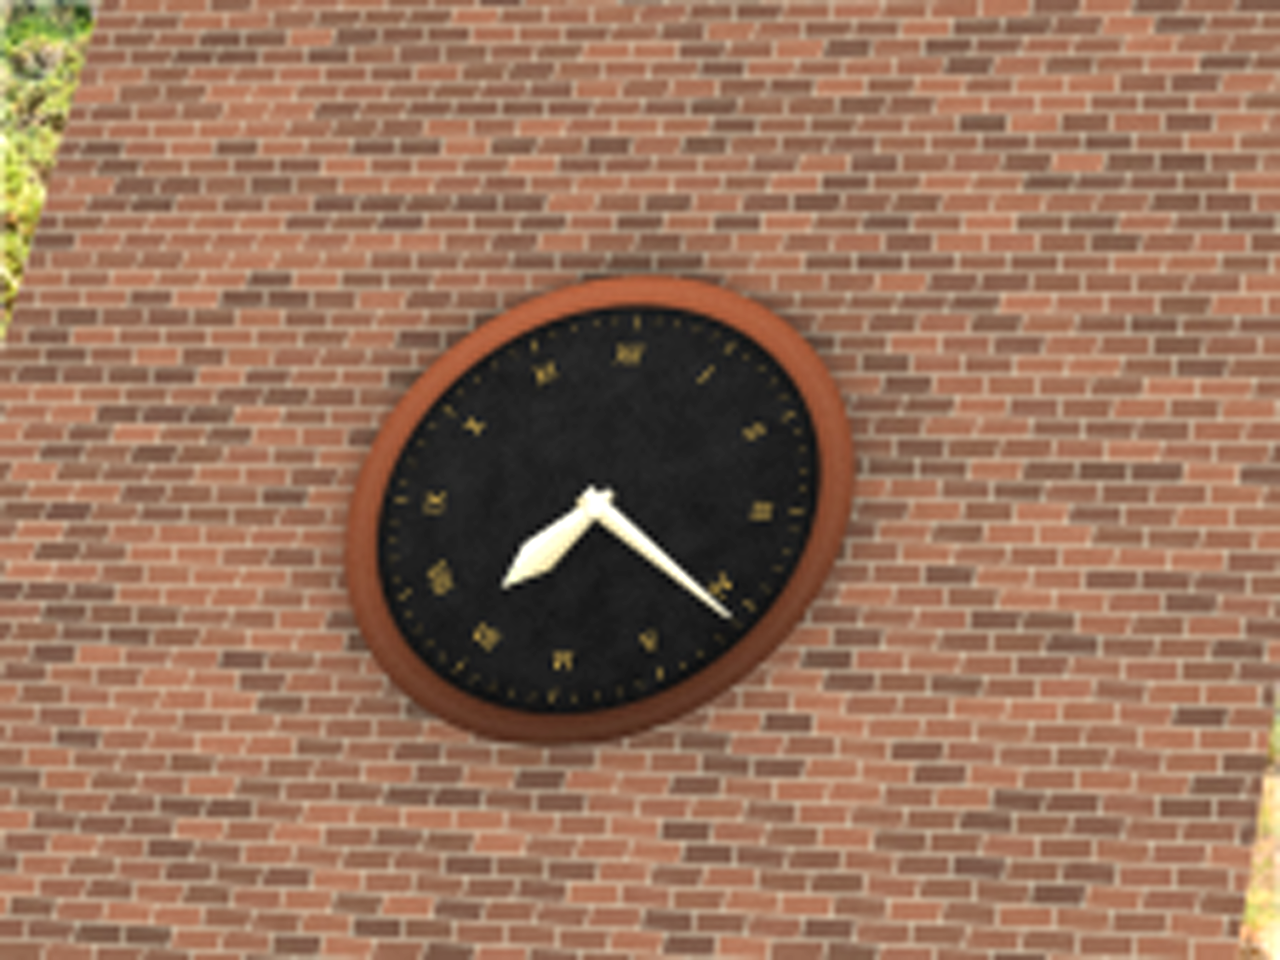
7,21
